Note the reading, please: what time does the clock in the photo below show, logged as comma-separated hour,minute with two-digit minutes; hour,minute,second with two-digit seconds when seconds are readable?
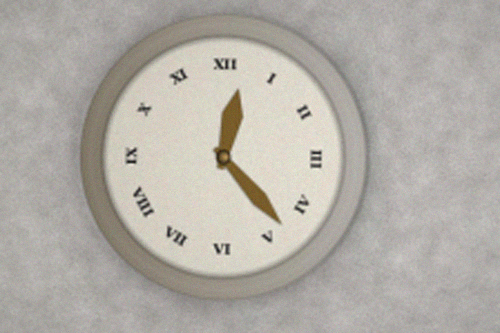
12,23
